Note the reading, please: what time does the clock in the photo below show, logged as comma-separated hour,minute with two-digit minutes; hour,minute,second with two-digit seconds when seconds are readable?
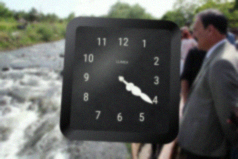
4,21
